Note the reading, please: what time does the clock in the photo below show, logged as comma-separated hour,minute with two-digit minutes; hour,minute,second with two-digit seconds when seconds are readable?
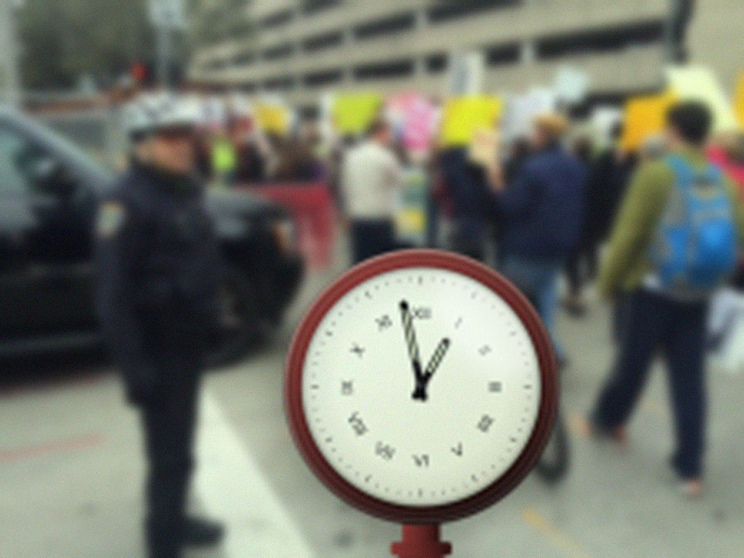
12,58
